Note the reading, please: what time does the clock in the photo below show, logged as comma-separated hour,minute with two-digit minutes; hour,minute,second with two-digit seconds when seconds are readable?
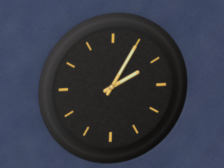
2,05
